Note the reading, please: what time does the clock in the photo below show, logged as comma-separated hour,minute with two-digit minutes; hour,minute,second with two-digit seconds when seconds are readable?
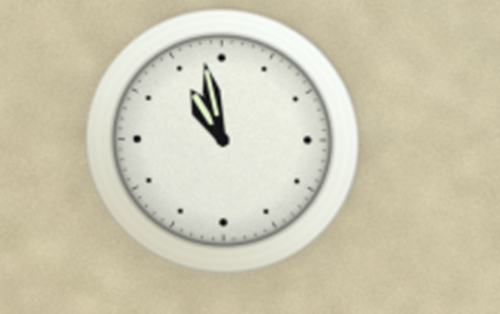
10,58
